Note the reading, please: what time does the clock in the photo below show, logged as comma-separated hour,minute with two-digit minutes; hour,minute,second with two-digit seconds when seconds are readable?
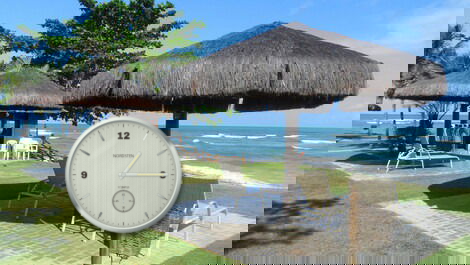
1,15
